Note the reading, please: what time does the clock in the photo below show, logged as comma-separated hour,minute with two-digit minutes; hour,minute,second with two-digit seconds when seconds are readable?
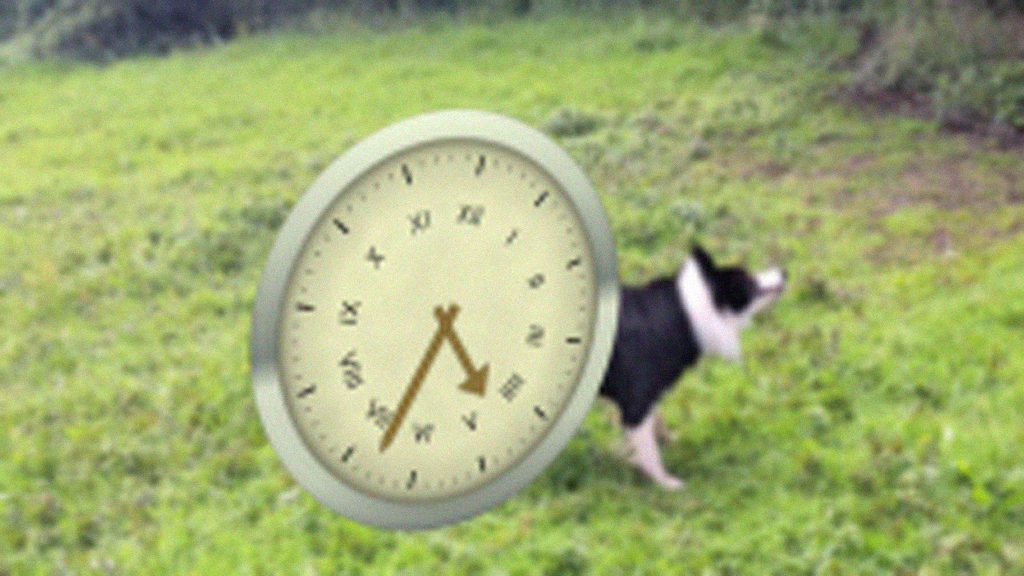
4,33
